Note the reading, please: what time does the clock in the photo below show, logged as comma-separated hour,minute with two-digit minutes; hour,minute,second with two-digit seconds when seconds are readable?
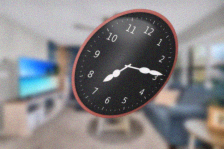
7,14
